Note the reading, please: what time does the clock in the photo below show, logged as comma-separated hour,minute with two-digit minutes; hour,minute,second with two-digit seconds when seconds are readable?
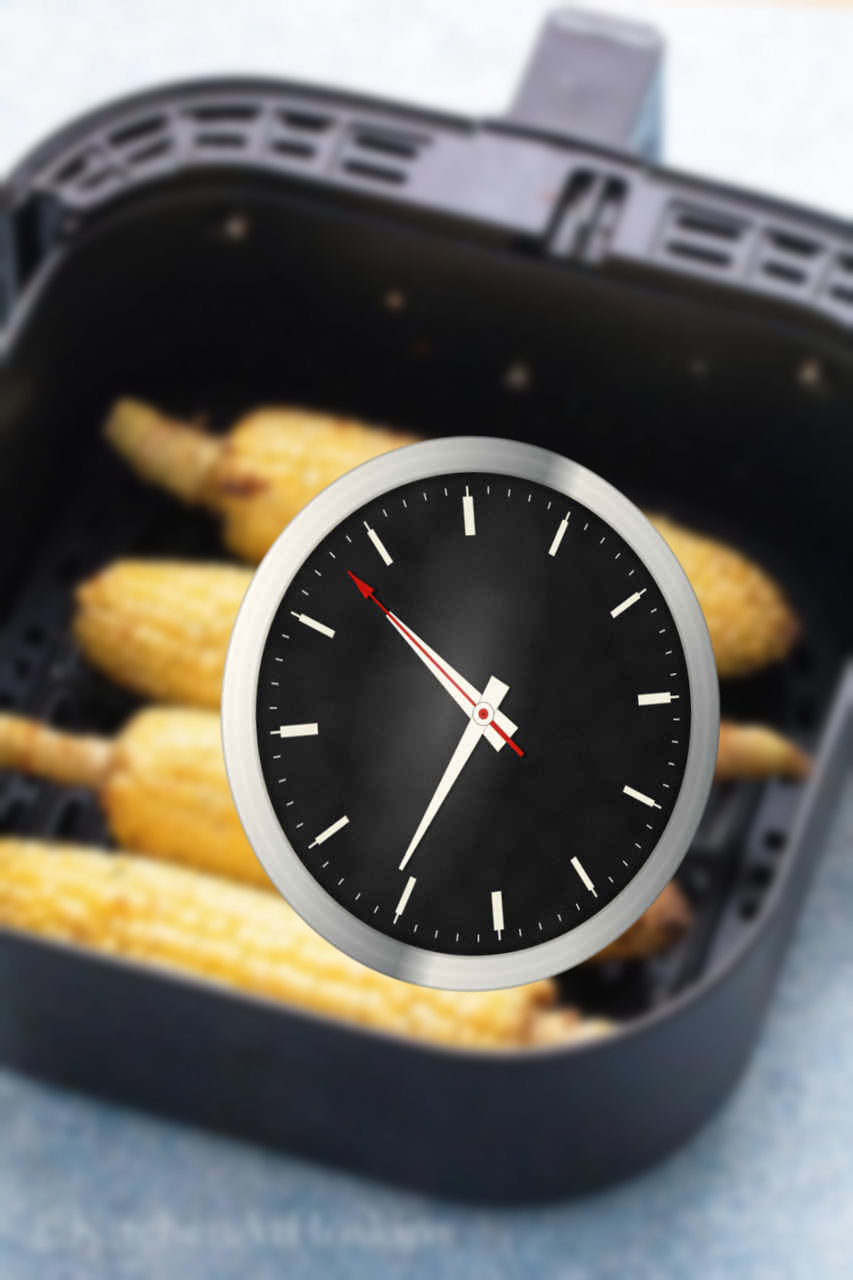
10,35,53
